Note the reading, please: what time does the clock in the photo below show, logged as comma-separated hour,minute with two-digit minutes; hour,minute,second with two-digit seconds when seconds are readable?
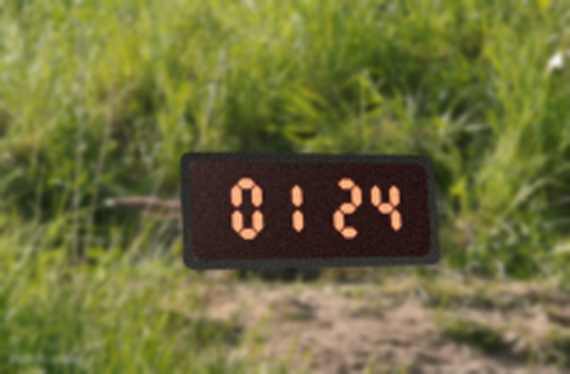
1,24
